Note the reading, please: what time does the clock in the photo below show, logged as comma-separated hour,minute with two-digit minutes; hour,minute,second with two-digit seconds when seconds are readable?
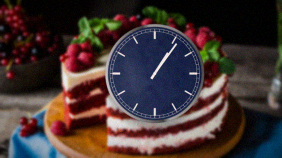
1,06
